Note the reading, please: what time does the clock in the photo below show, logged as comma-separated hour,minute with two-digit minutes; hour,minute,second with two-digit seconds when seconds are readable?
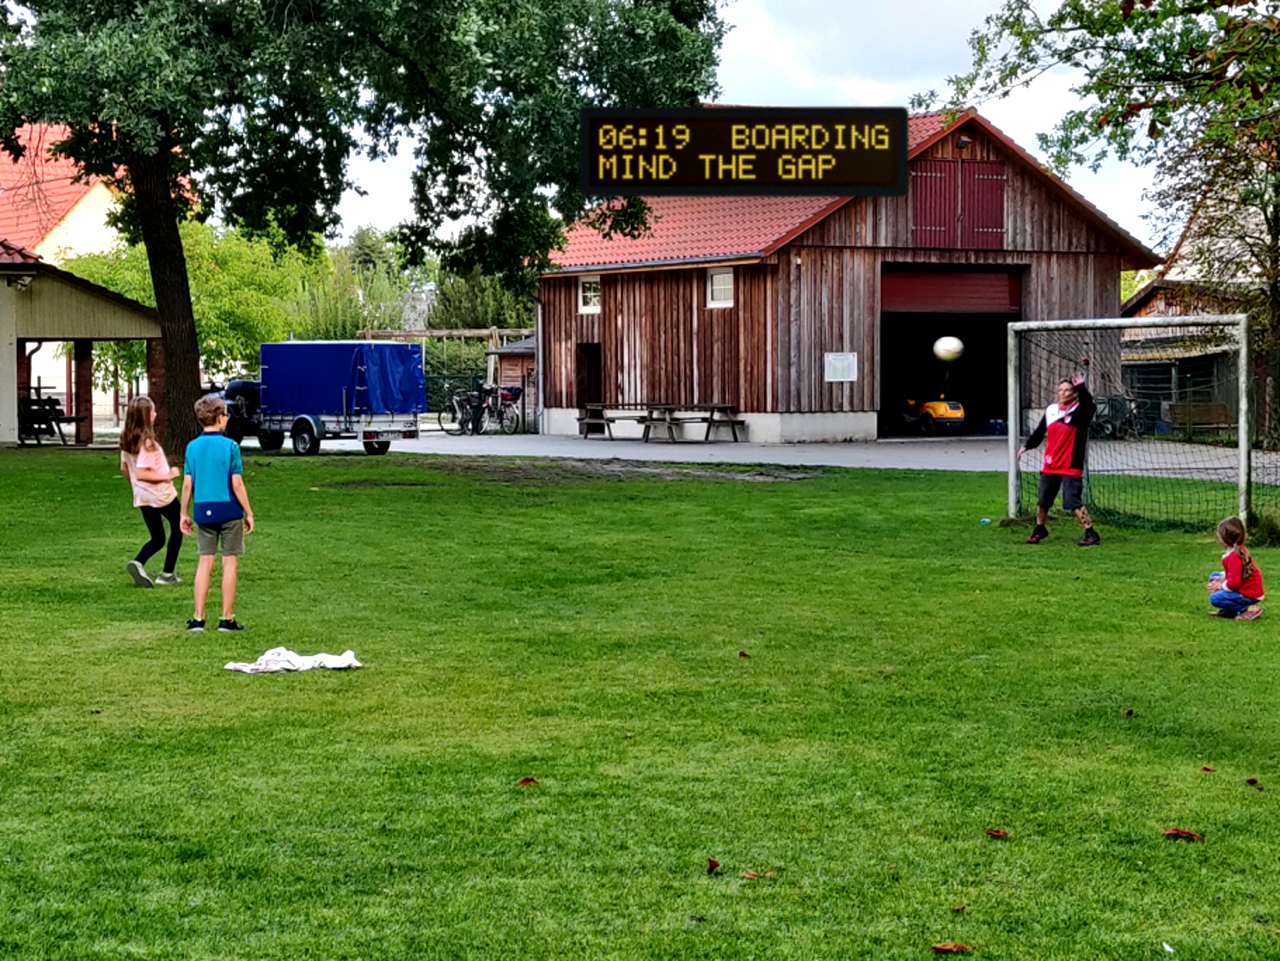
6,19
